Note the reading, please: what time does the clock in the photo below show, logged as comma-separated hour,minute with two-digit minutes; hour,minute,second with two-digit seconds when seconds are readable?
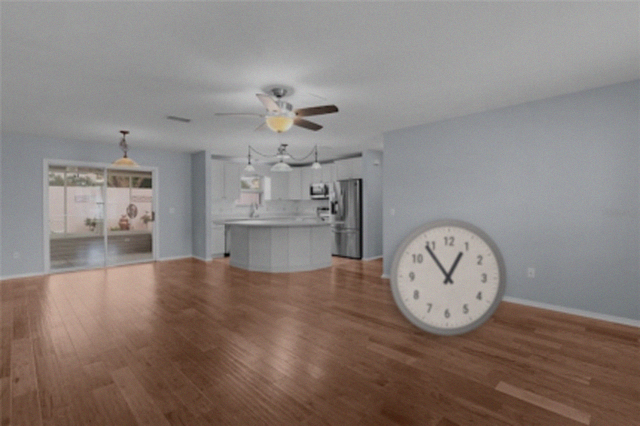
12,54
